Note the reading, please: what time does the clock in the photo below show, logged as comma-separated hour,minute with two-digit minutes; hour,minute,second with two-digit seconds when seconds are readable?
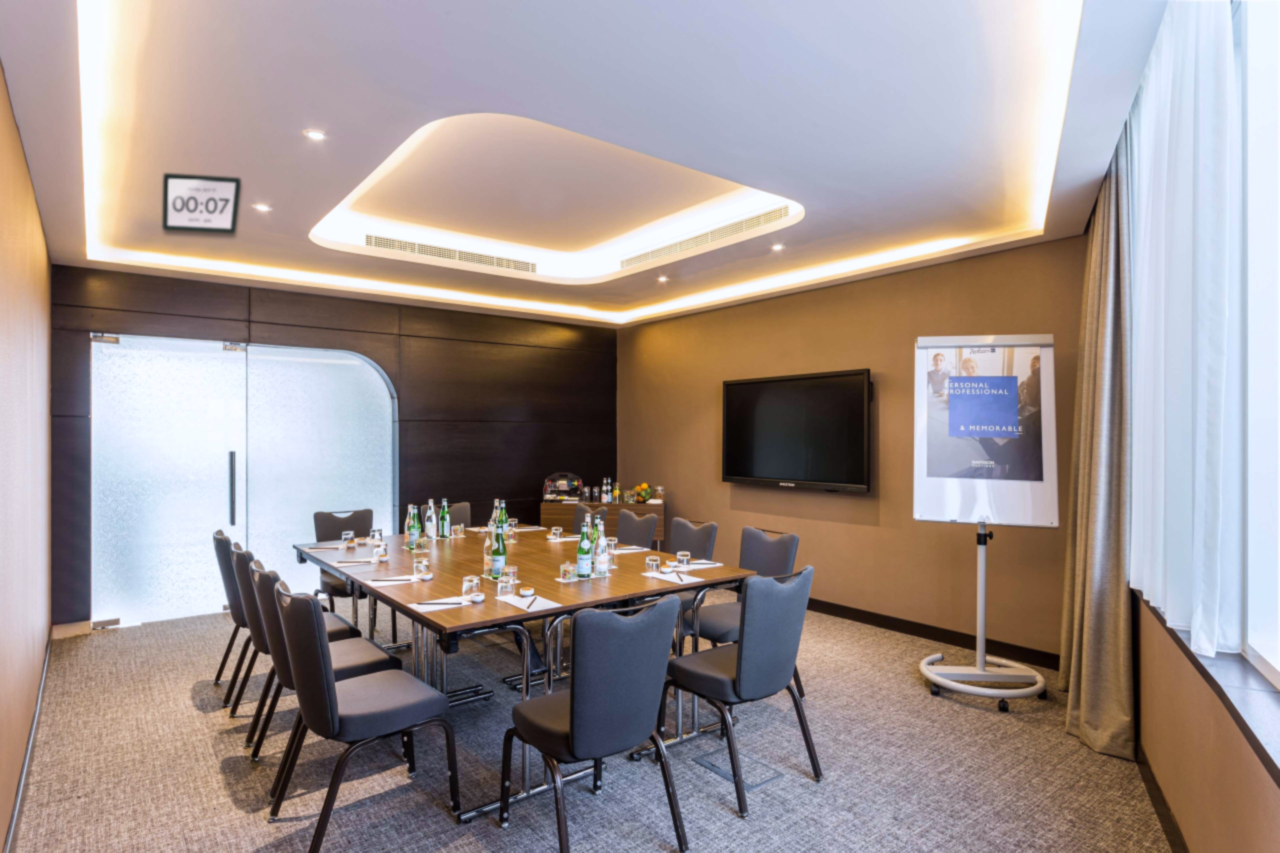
0,07
